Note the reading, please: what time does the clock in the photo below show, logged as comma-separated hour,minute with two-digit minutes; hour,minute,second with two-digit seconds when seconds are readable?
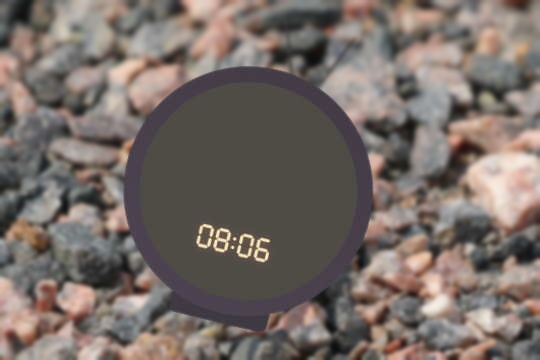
8,06
